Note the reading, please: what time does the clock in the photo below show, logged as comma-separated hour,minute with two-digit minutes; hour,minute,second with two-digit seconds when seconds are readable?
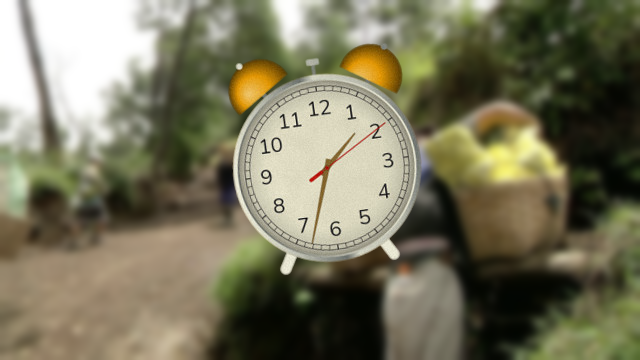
1,33,10
